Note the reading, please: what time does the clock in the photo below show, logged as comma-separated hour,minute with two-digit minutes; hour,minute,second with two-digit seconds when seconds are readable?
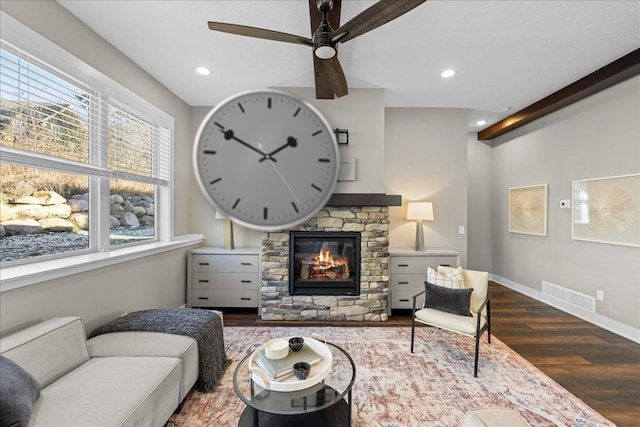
1,49,24
